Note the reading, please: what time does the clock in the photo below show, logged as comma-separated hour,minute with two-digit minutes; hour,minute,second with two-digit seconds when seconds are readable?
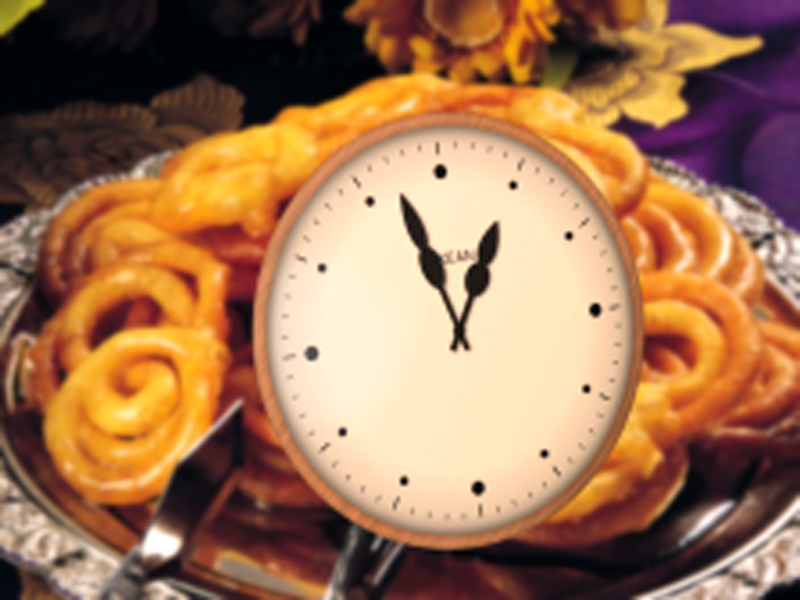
12,57
